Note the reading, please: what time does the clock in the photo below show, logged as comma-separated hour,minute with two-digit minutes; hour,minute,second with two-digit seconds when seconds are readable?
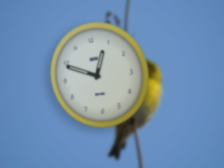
12,49
